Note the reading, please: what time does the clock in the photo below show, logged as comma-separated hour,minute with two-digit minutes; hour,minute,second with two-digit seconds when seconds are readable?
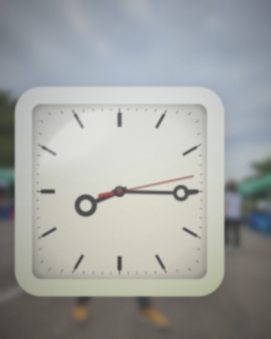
8,15,13
